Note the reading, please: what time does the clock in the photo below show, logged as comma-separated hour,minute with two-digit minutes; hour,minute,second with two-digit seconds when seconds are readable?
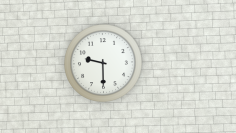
9,30
